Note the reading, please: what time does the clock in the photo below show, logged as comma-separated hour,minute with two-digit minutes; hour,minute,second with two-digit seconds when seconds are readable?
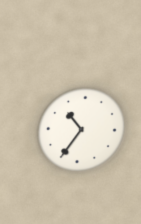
10,35
